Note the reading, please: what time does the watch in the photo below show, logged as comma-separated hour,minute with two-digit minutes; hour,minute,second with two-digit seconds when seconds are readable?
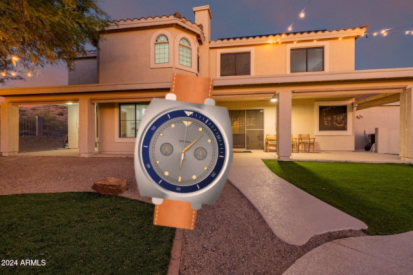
6,07
